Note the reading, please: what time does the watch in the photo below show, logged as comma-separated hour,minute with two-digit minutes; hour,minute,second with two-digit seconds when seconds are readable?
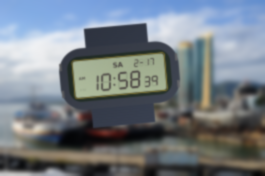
10,58,39
